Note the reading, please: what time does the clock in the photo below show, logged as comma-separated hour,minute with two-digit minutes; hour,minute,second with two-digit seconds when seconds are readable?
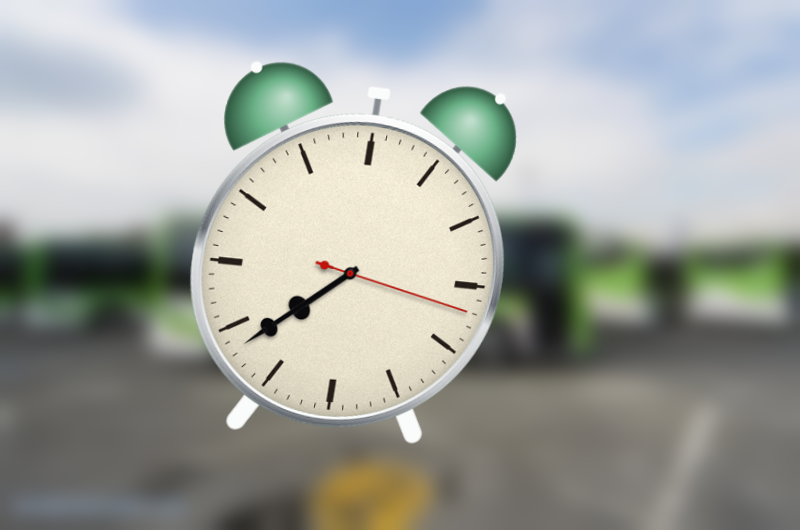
7,38,17
